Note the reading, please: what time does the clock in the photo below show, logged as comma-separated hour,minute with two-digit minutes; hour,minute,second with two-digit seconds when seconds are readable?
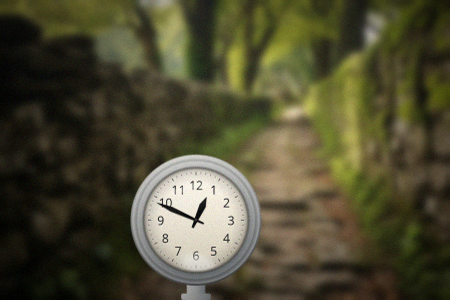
12,49
